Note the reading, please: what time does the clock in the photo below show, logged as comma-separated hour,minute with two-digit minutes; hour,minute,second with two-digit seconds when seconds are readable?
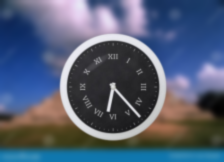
6,23
